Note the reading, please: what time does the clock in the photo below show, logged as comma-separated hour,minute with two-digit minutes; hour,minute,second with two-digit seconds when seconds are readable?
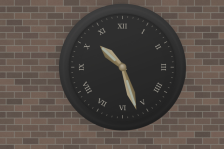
10,27
